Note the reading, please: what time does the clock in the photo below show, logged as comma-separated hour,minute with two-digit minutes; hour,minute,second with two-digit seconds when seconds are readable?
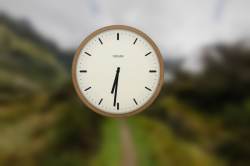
6,31
